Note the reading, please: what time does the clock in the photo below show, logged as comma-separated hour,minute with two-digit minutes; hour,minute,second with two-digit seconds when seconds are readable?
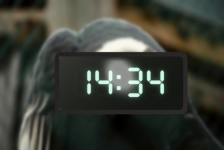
14,34
